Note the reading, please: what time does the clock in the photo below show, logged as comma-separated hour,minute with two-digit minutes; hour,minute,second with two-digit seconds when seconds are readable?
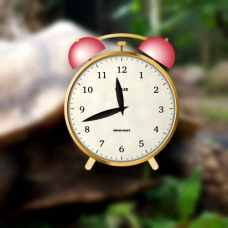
11,42
